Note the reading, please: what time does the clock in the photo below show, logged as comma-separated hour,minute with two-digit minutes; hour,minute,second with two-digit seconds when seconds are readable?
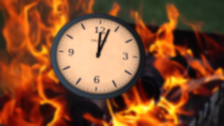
12,03
